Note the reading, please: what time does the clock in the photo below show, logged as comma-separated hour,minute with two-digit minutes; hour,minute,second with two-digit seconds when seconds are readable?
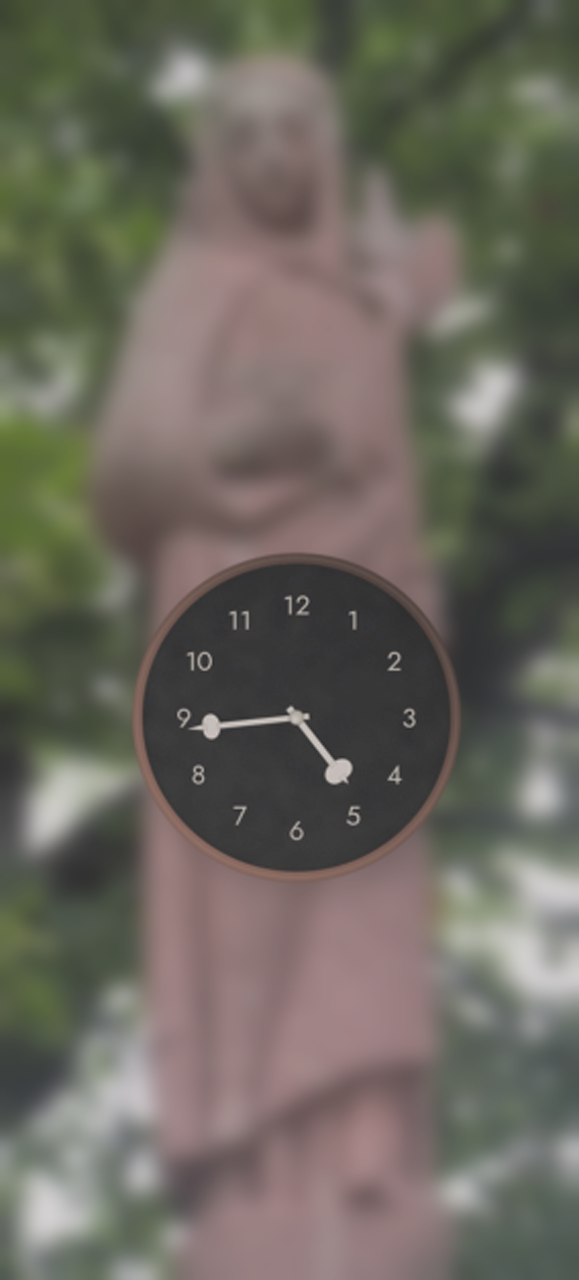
4,44
